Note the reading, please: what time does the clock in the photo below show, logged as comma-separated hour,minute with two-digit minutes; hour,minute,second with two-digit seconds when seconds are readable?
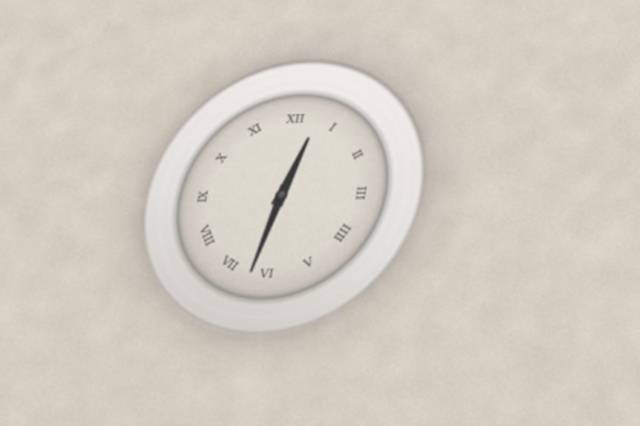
12,32
